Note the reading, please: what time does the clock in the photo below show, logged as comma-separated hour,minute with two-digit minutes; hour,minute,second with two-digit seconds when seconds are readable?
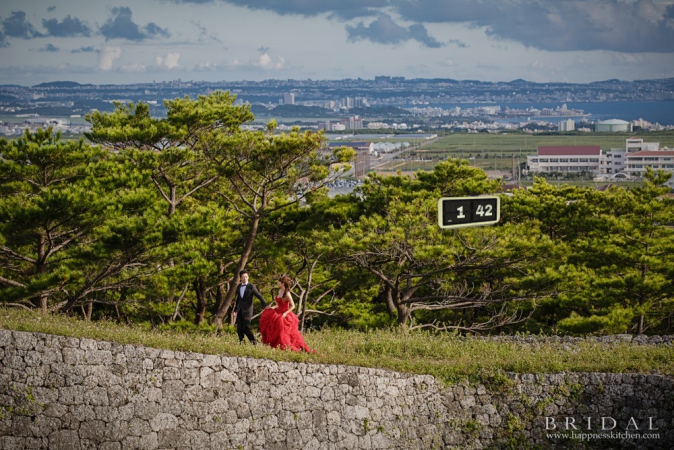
1,42
